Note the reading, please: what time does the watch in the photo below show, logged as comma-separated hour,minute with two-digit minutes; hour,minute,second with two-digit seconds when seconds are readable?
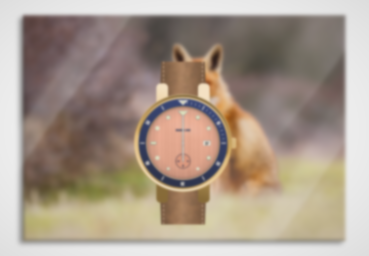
6,00
